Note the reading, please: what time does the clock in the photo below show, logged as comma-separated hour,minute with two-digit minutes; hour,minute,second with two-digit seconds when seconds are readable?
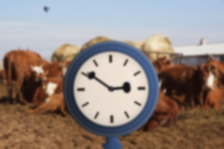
2,51
